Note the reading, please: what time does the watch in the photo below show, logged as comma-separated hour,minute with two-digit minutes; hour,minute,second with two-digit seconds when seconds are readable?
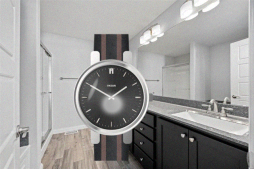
1,50
